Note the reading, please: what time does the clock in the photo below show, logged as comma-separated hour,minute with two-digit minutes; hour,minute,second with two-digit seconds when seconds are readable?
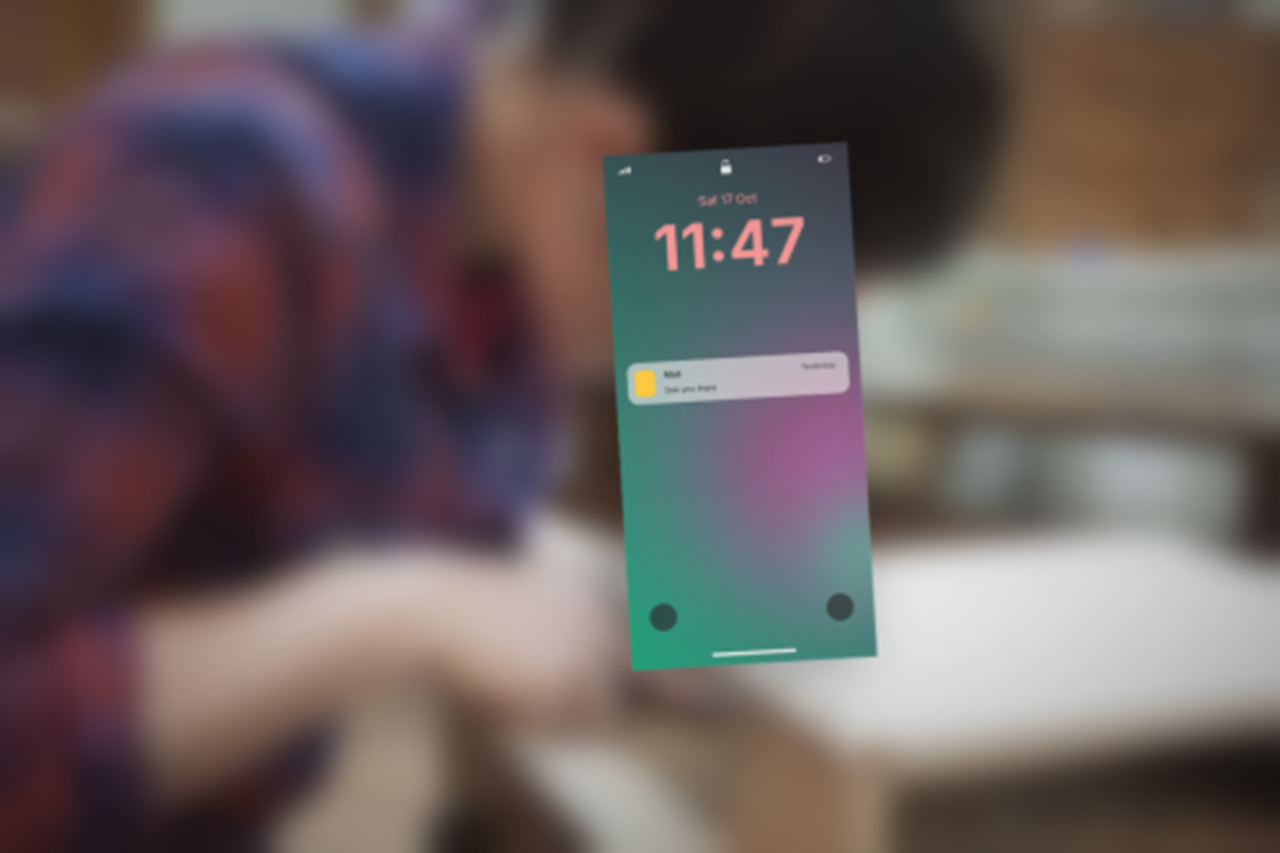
11,47
